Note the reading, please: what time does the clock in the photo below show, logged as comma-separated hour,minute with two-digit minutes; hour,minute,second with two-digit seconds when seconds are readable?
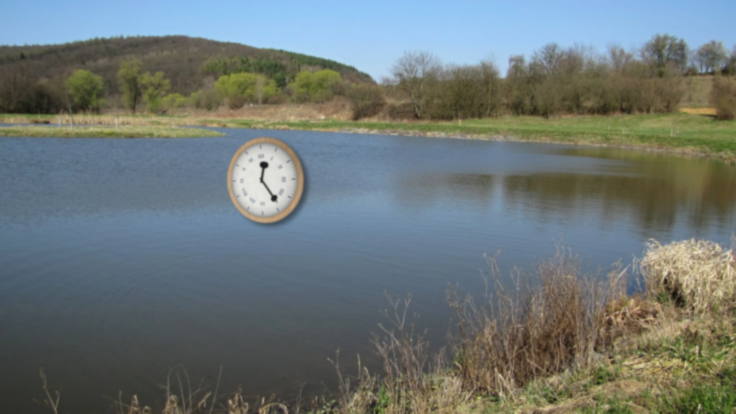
12,24
